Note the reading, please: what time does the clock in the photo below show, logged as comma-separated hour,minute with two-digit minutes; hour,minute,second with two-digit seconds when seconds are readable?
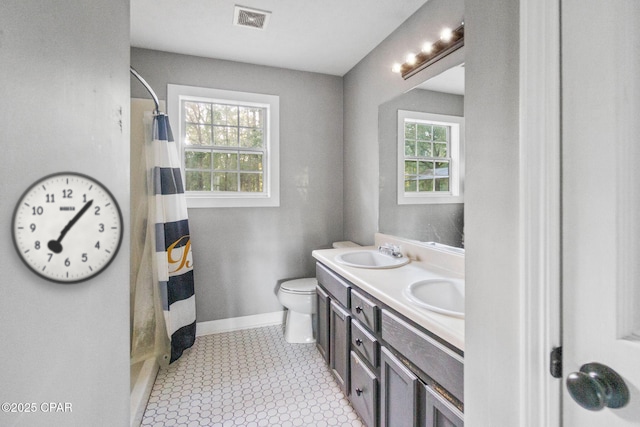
7,07
